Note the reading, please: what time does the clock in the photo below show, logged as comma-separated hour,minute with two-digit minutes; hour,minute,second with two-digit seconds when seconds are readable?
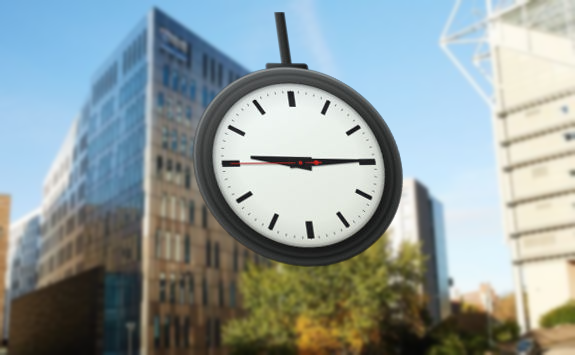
9,14,45
